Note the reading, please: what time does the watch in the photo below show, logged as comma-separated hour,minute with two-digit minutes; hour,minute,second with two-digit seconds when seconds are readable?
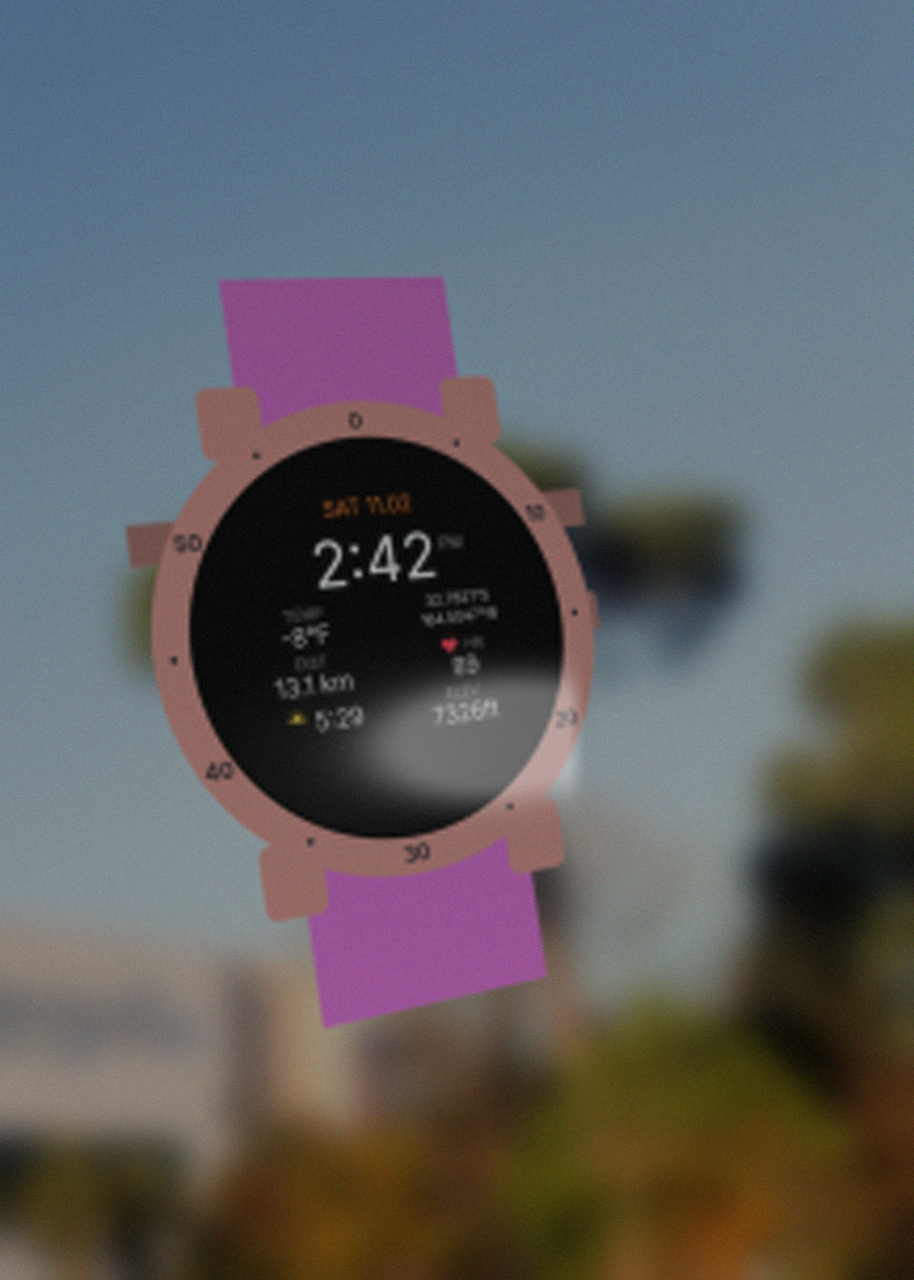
2,42
